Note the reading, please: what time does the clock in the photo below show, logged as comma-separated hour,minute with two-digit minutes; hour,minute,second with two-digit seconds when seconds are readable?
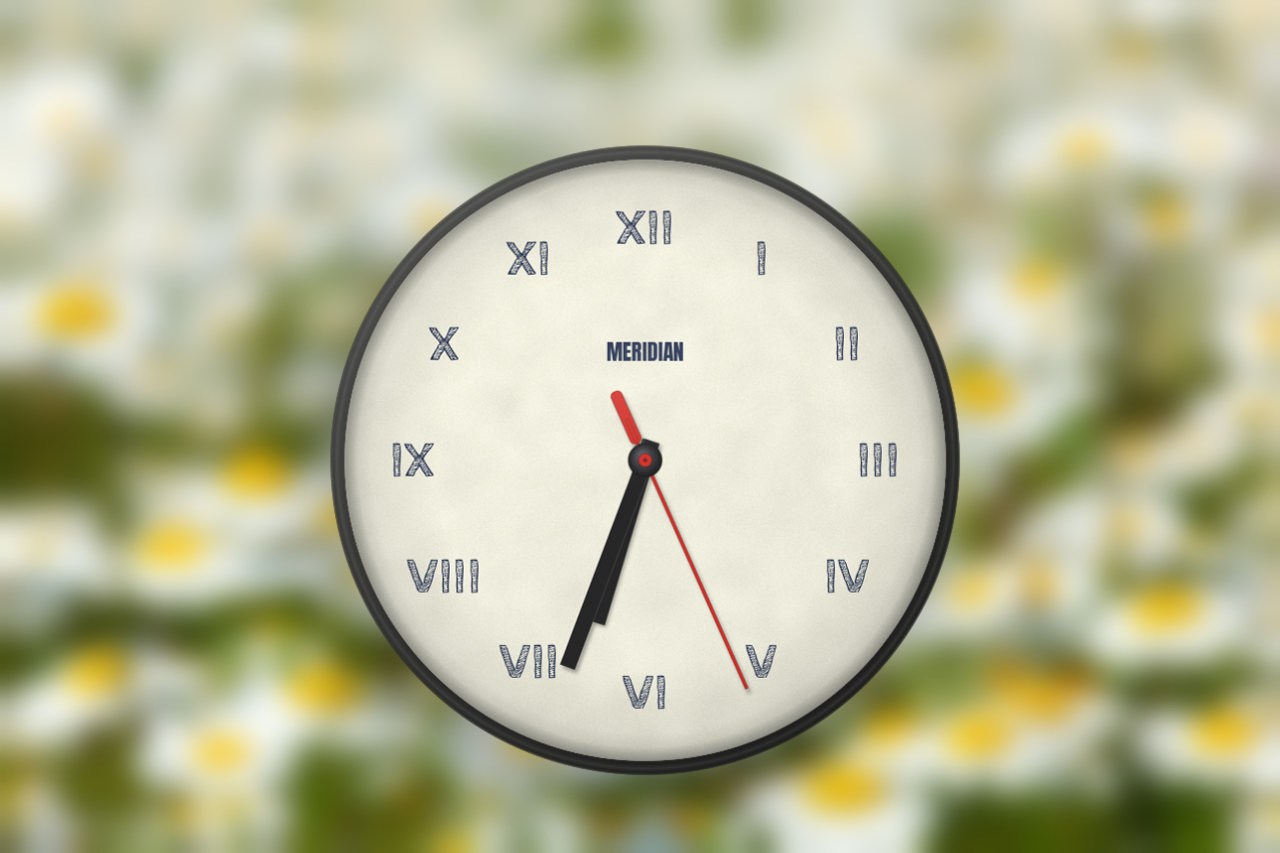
6,33,26
